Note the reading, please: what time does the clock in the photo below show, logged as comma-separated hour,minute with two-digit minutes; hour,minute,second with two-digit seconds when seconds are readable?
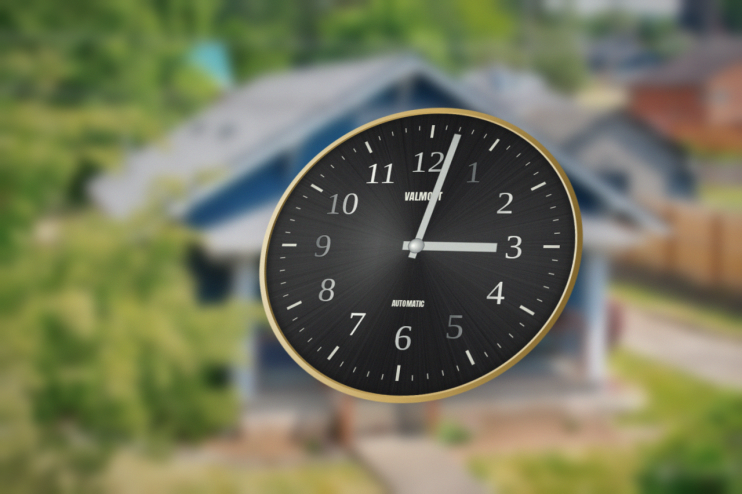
3,02
